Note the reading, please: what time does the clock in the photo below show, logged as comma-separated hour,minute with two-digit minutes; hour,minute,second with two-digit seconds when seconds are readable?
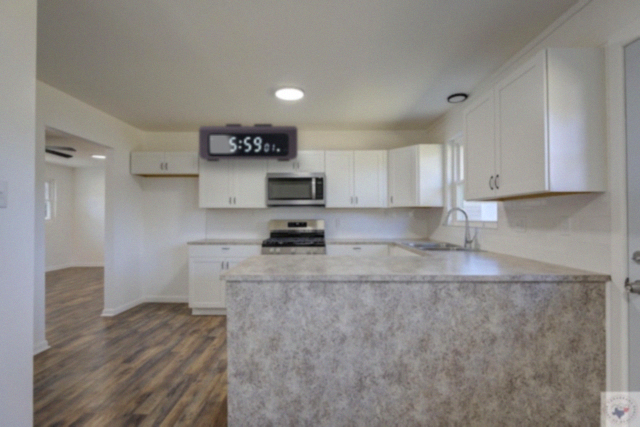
5,59
